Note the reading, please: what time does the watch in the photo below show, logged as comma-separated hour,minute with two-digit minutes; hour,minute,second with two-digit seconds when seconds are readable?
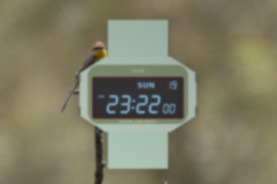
23,22
